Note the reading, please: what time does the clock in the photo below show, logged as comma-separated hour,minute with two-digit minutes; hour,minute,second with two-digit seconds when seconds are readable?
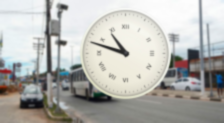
10,48
